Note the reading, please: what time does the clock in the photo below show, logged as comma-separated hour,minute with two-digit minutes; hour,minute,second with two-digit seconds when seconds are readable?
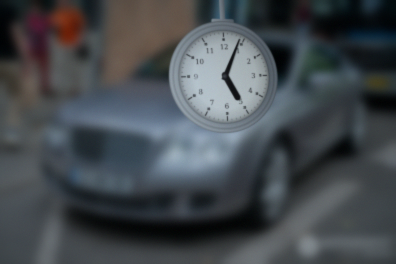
5,04
